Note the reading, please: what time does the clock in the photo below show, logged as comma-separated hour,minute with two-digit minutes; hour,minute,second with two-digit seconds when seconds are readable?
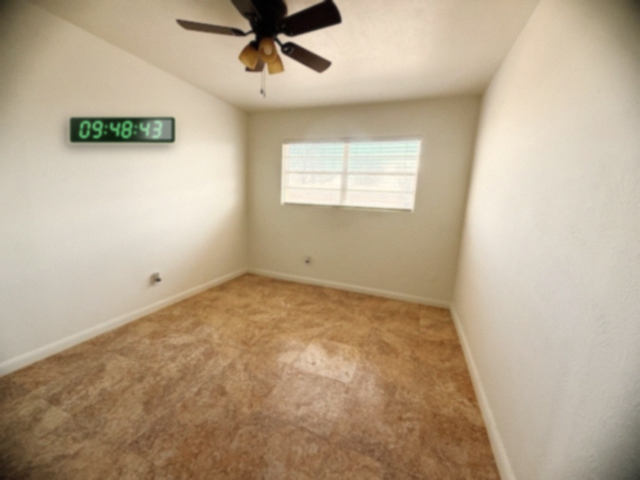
9,48,43
